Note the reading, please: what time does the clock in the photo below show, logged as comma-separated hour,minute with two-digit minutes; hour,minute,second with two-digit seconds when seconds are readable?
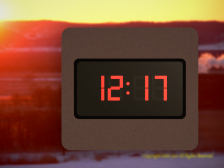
12,17
